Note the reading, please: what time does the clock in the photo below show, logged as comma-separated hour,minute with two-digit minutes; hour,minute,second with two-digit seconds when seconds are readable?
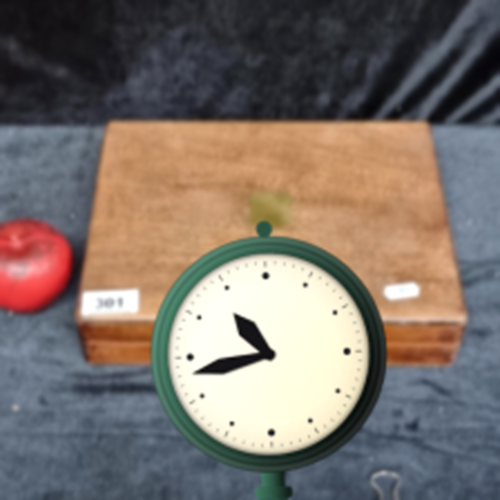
10,43
